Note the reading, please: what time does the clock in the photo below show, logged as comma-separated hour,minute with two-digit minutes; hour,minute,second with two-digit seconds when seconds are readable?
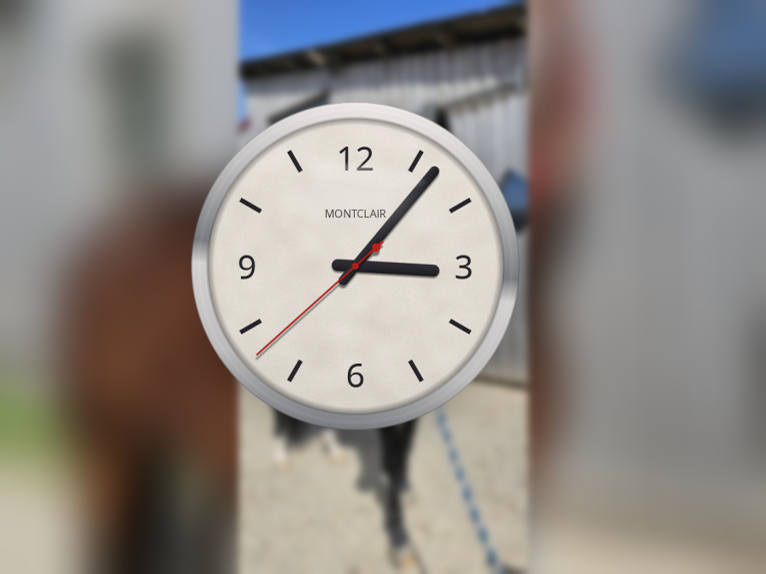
3,06,38
